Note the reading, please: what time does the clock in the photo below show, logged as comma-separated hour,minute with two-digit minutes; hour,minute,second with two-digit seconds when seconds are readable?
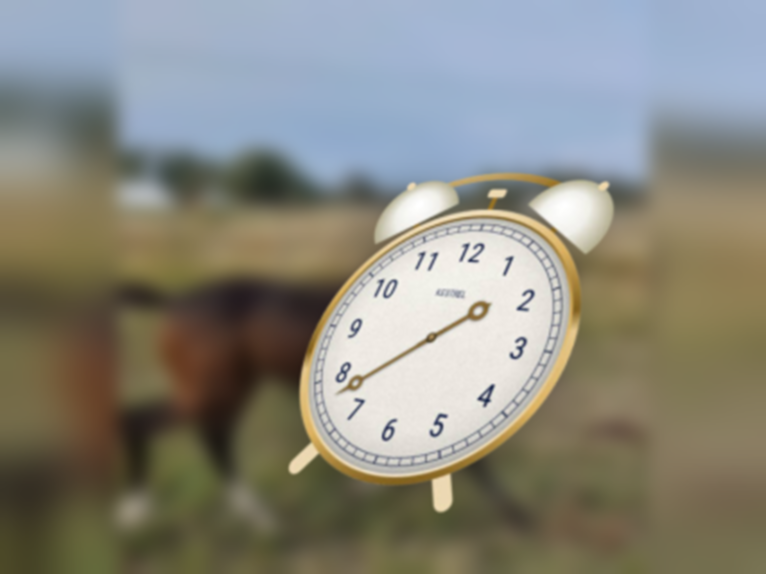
1,38
